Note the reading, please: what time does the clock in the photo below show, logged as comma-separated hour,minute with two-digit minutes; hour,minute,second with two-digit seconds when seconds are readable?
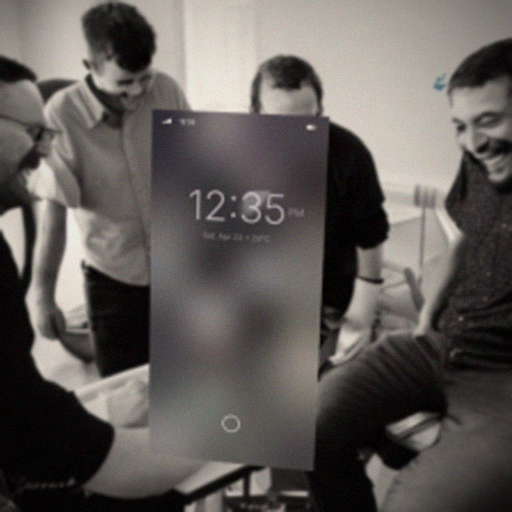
12,35
